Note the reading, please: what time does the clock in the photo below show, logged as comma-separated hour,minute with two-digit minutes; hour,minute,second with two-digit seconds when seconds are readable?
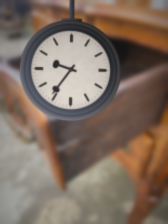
9,36
